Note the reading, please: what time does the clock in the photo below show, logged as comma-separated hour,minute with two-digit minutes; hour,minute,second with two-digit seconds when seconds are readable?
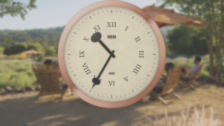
10,35
